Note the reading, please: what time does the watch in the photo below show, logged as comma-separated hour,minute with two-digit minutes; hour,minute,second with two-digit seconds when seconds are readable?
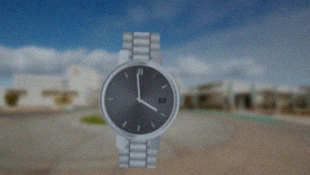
3,59
